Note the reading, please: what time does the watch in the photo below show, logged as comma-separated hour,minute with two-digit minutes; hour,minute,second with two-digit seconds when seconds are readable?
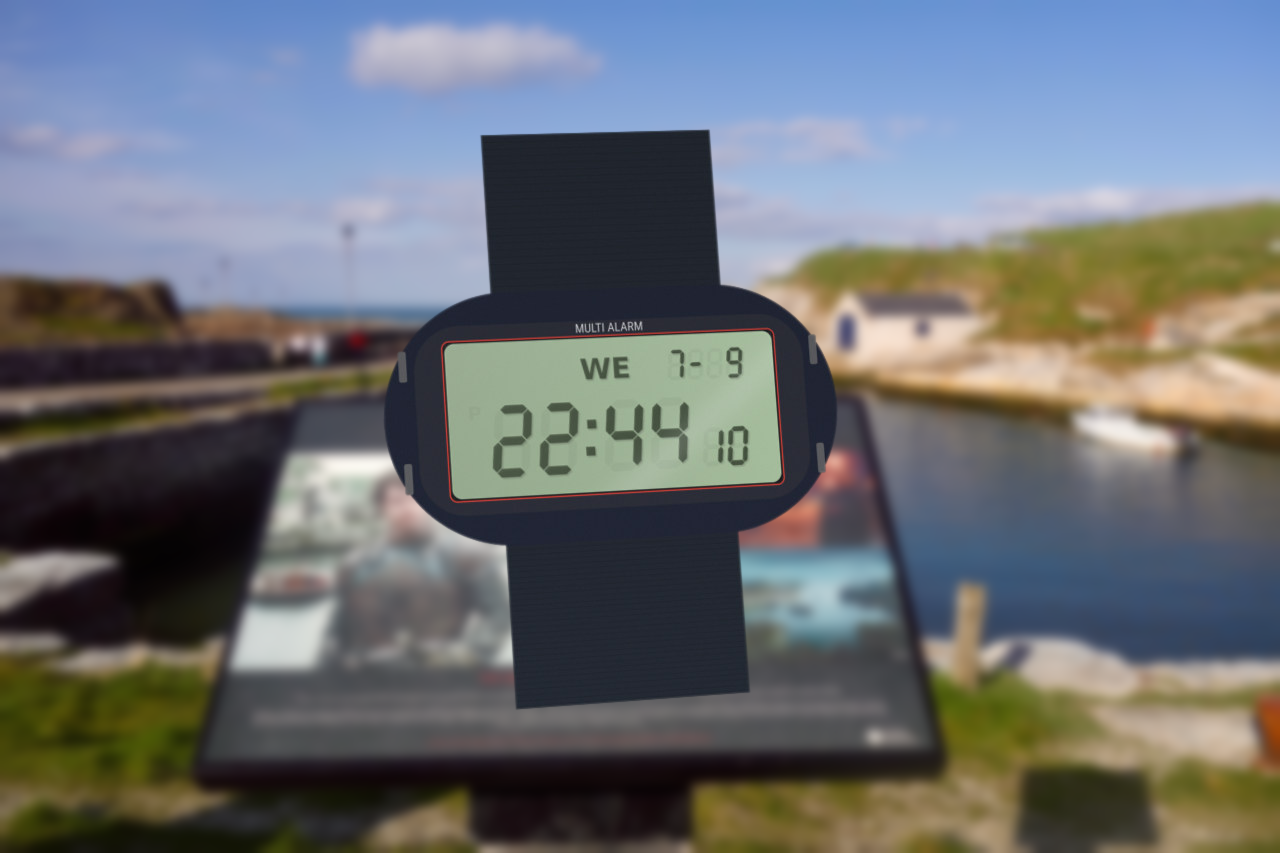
22,44,10
